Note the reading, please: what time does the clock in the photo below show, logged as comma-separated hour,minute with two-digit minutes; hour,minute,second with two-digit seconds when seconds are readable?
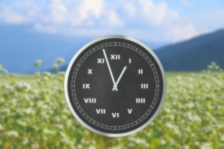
12,57
